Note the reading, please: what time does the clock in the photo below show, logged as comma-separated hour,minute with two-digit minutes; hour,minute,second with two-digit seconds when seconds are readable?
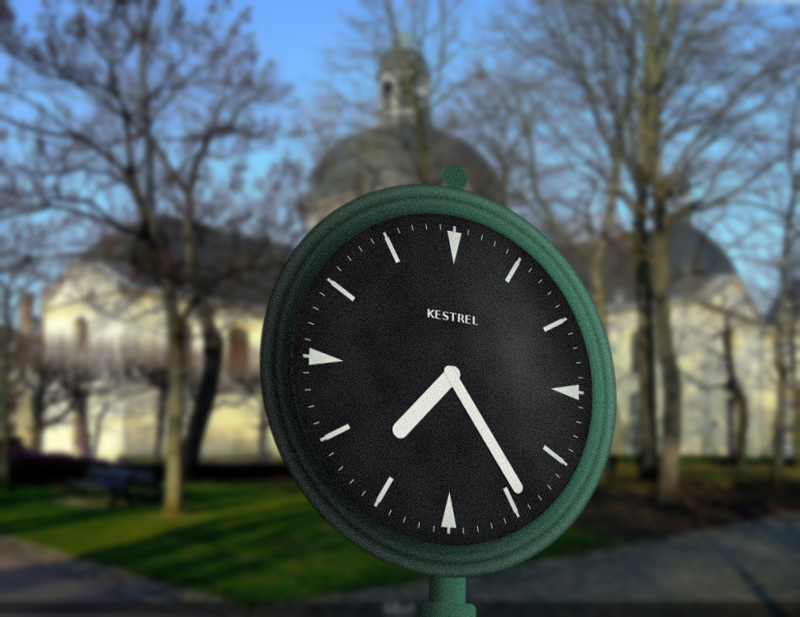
7,24
